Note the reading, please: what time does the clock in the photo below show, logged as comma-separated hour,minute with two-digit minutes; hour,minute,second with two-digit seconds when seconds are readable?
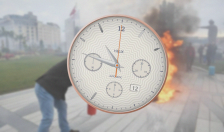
10,47
